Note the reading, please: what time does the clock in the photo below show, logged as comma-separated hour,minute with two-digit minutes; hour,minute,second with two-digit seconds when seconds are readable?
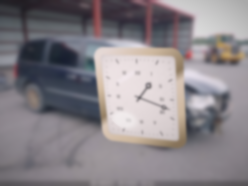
1,18
